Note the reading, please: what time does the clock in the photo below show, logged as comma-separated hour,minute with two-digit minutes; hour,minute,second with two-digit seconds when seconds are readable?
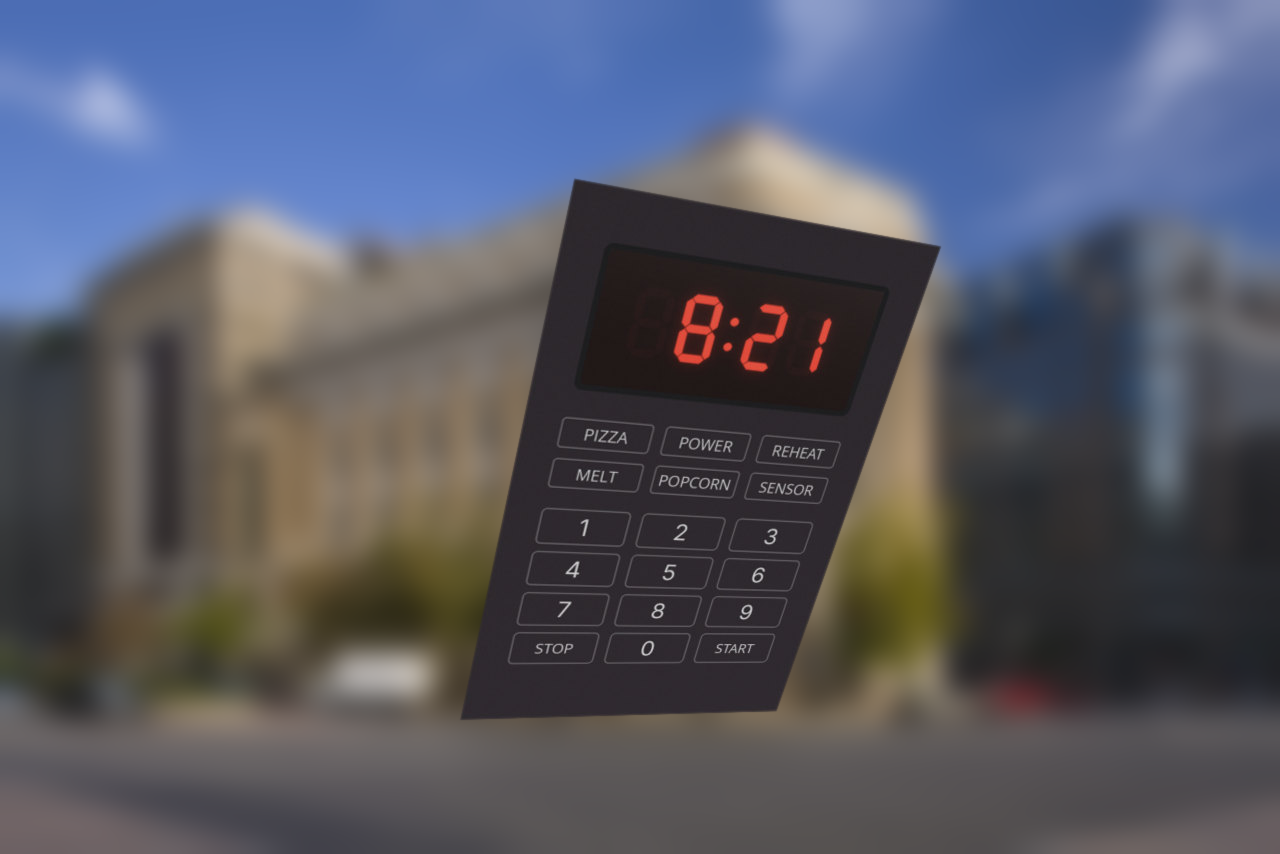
8,21
